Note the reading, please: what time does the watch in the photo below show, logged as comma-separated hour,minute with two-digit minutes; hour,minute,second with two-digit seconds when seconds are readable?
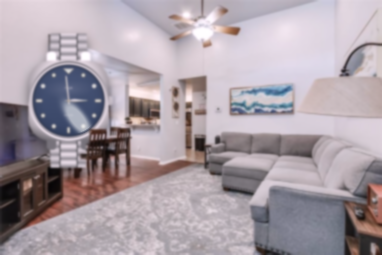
2,59
